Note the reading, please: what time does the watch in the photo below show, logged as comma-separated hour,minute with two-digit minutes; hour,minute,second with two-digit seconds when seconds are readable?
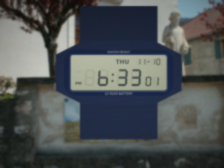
6,33,01
